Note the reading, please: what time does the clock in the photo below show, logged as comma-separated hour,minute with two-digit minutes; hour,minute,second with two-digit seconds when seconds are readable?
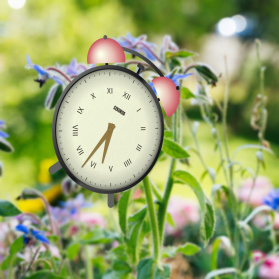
5,32
